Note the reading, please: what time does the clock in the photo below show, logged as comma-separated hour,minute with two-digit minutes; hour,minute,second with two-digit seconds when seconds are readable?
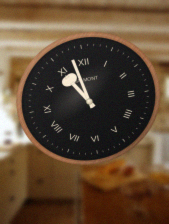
10,58
